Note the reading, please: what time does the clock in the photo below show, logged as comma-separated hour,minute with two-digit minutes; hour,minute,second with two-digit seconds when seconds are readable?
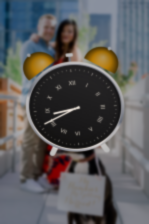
8,41
